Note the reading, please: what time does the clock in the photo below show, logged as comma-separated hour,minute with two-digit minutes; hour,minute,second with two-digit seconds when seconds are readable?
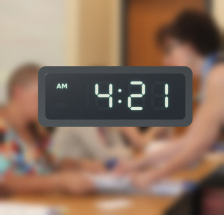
4,21
